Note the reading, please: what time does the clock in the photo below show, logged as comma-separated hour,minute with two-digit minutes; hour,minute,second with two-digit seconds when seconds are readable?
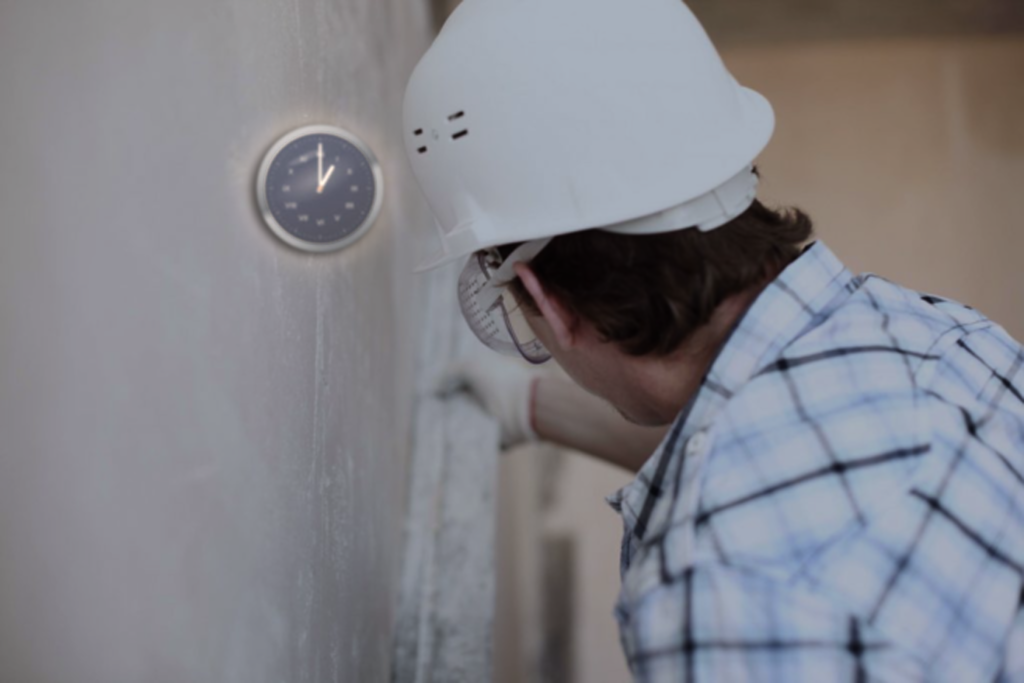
1,00
